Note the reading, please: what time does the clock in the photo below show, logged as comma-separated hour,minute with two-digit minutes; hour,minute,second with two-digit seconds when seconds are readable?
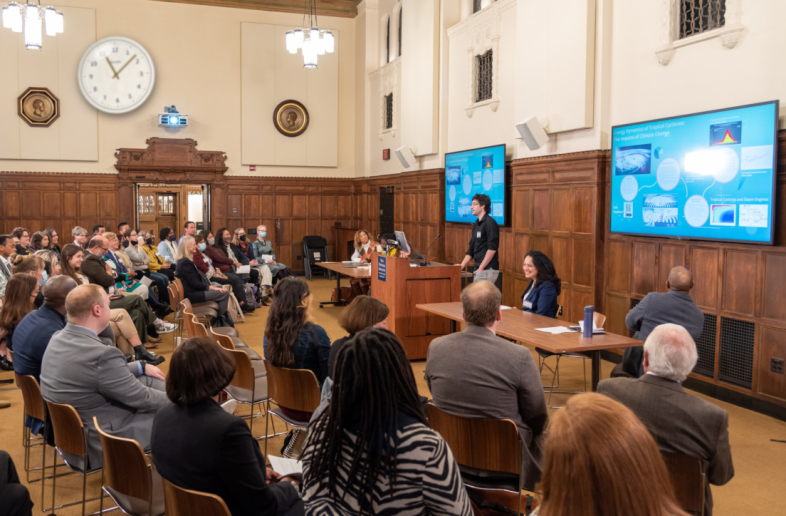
11,08
